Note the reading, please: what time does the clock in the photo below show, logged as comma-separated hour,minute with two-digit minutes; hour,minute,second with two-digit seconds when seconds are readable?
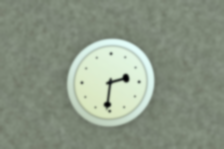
2,31
